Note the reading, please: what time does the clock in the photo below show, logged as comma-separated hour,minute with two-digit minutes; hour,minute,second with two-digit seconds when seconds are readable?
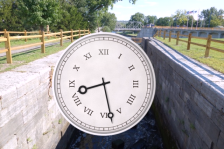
8,28
